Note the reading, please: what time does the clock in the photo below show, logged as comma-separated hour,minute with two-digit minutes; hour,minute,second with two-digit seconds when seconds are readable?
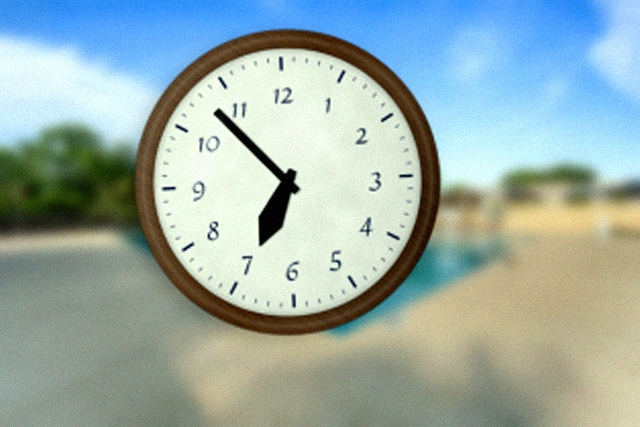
6,53
